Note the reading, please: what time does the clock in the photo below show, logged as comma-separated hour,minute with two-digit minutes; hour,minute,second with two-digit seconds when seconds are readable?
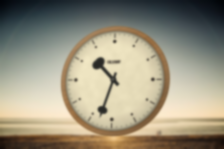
10,33
